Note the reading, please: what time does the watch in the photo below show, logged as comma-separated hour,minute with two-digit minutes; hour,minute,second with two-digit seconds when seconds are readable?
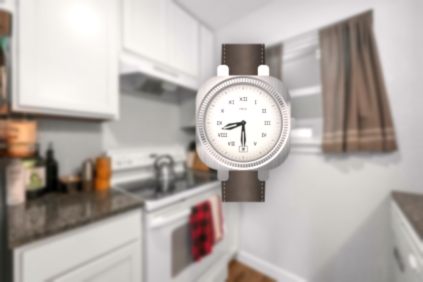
8,30
